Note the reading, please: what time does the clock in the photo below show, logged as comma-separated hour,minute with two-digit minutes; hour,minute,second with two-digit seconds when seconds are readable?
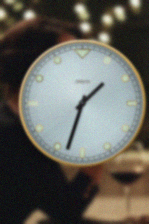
1,33
